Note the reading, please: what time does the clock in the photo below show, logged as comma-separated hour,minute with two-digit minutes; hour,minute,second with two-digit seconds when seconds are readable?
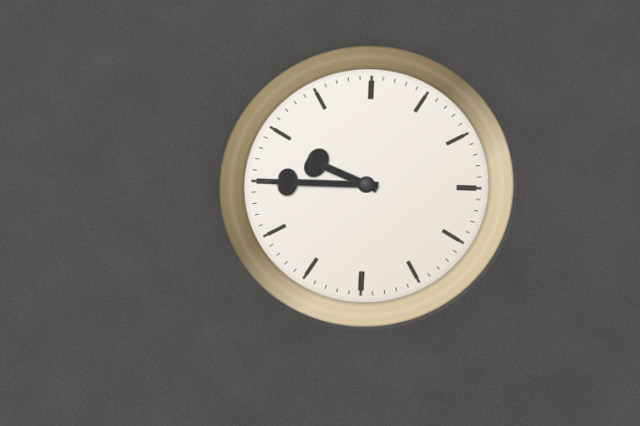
9,45
